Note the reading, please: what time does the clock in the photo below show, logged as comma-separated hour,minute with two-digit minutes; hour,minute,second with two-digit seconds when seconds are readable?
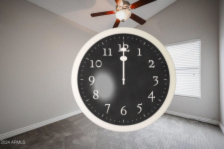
12,00
